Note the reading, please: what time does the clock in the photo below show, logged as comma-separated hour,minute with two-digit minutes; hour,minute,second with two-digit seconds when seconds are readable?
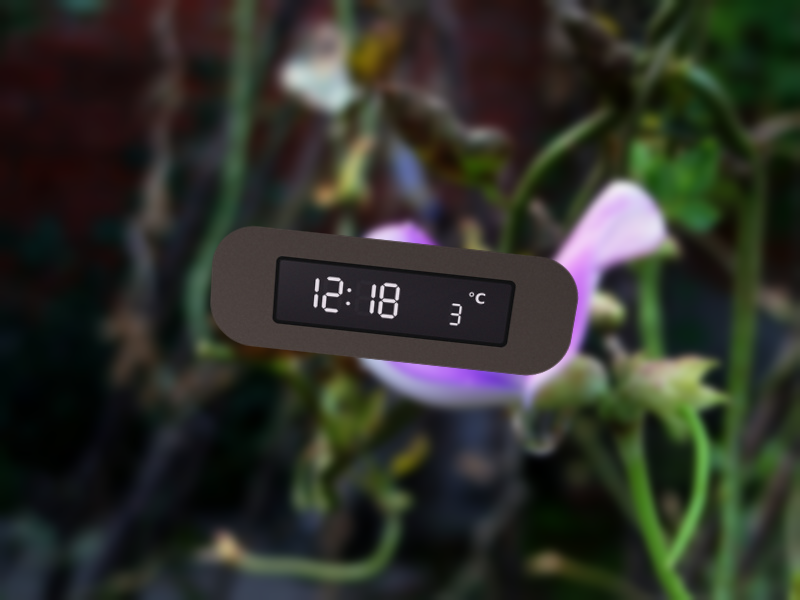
12,18
